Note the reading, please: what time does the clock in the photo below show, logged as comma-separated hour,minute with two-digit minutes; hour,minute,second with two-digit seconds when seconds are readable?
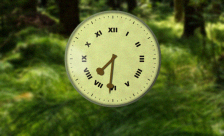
7,31
